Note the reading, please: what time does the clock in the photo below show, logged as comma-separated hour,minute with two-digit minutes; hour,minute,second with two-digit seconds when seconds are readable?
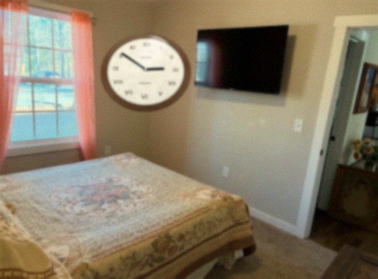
2,51
